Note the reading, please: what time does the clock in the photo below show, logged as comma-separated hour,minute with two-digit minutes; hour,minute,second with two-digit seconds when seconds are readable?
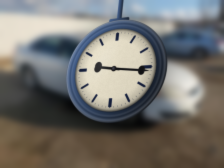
9,16
